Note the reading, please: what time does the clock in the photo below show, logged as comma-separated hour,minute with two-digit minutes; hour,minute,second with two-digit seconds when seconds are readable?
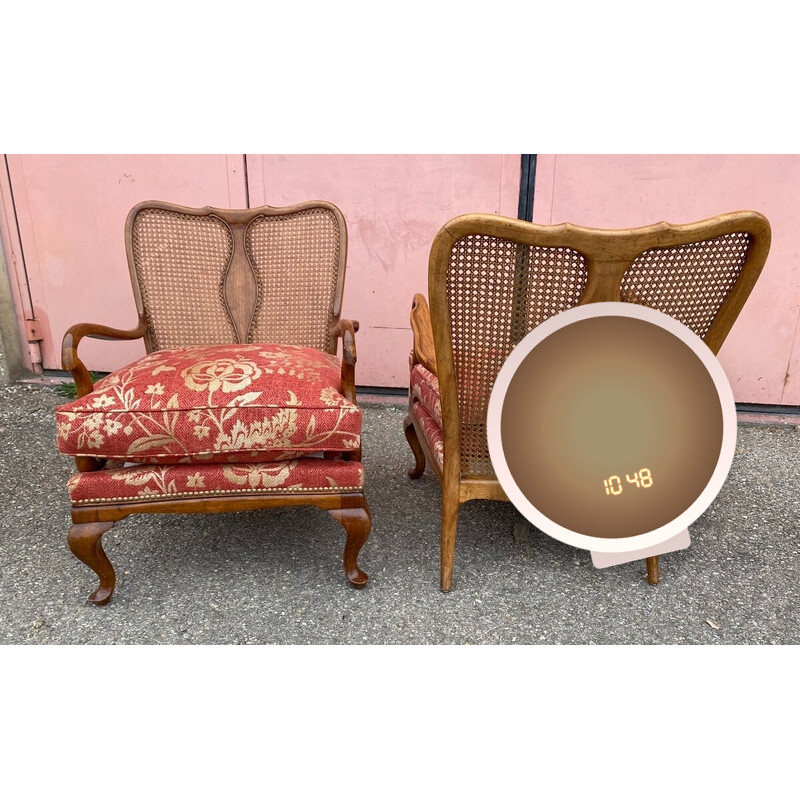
10,48
